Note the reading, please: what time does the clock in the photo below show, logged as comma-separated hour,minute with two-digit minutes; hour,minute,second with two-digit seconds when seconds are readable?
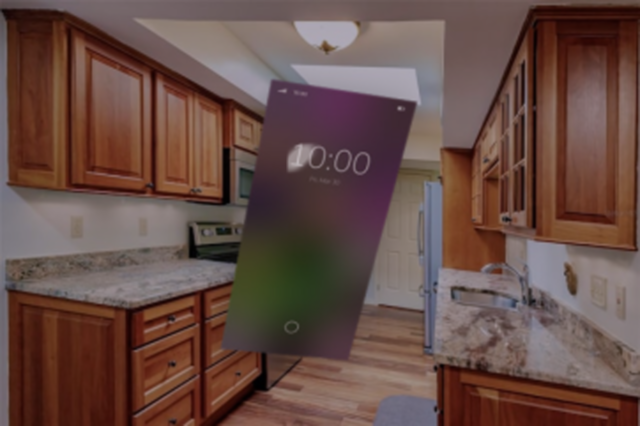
10,00
